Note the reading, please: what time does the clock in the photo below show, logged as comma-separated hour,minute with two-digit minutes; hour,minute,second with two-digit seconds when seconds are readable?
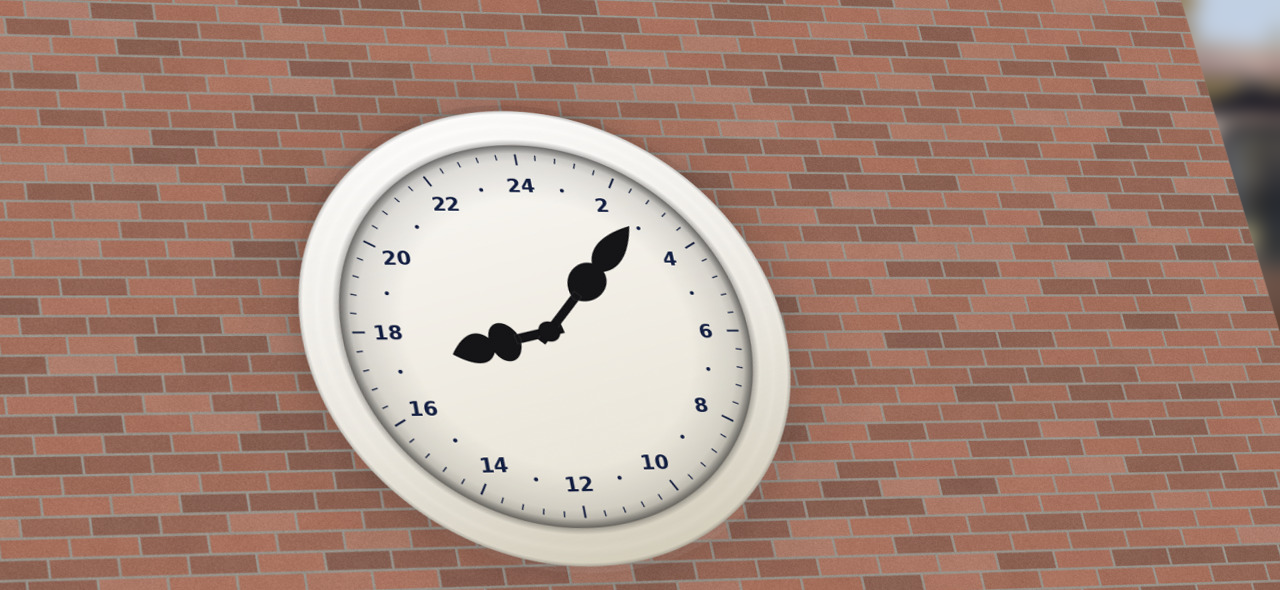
17,07
